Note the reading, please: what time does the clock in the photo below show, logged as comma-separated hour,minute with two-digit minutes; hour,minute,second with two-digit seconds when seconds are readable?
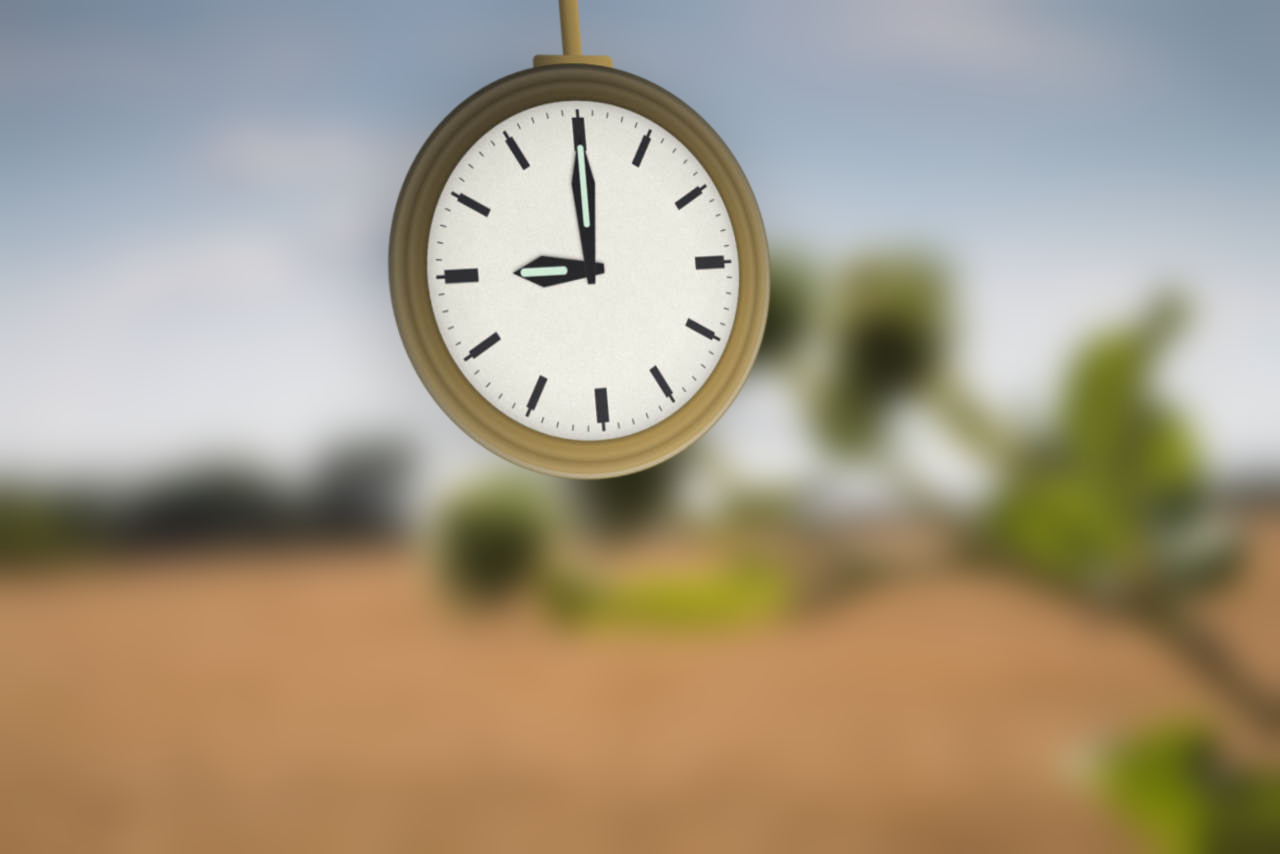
9,00
